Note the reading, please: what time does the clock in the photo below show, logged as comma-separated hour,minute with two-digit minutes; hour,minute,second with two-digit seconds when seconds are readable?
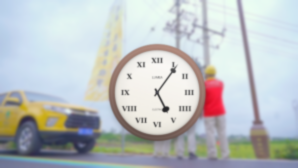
5,06
